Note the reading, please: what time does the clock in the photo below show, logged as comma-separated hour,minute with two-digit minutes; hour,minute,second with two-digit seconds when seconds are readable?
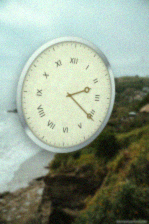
2,21
